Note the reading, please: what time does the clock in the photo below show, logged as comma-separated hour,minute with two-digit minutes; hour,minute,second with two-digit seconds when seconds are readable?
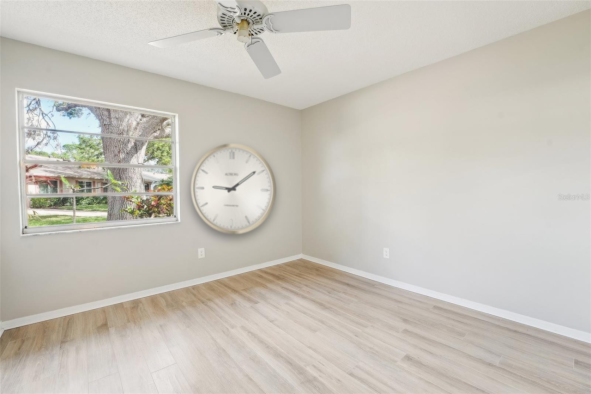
9,09
